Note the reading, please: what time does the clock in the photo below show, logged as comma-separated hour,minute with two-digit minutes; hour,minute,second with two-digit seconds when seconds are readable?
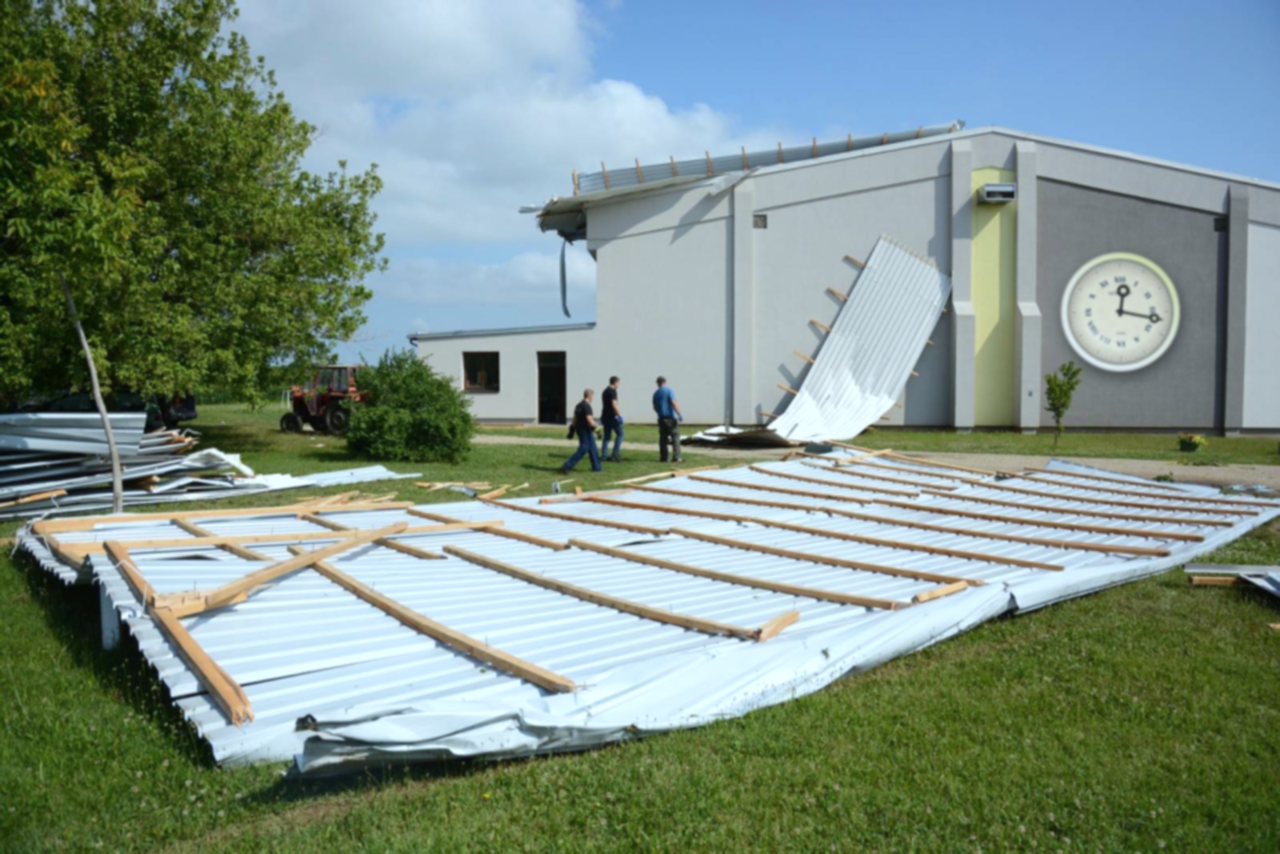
12,17
